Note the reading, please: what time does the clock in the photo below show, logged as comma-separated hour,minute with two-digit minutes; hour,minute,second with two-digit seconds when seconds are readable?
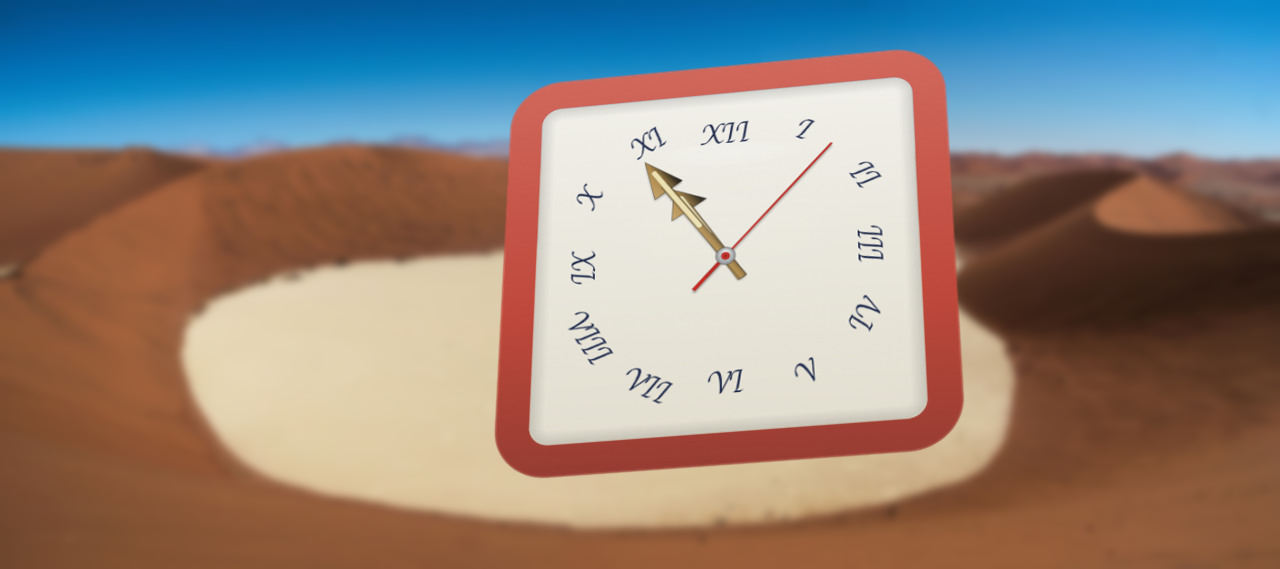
10,54,07
